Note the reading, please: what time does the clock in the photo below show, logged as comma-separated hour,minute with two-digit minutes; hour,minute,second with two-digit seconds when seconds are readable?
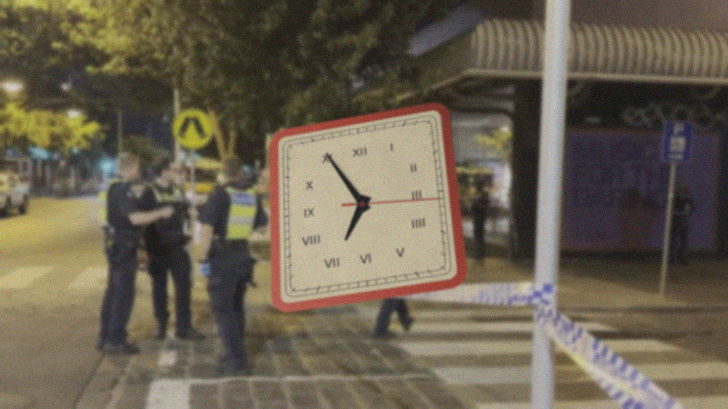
6,55,16
